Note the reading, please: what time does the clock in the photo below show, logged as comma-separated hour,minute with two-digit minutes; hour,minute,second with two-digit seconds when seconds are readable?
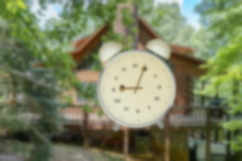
9,04
